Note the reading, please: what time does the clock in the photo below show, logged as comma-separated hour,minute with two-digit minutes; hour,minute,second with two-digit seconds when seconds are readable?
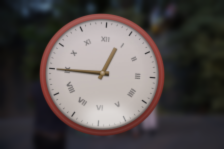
12,45
